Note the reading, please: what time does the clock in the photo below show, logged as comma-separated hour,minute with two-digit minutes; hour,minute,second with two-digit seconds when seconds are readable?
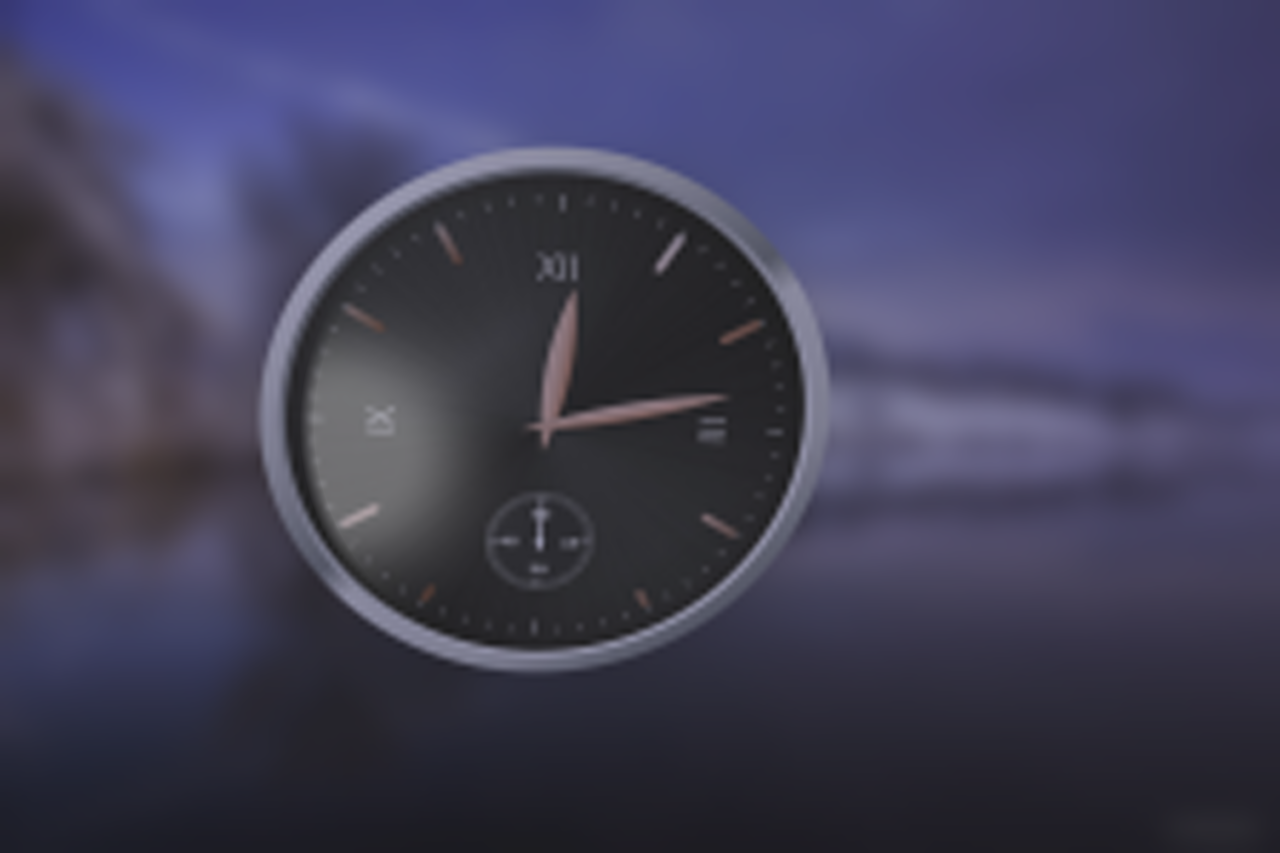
12,13
